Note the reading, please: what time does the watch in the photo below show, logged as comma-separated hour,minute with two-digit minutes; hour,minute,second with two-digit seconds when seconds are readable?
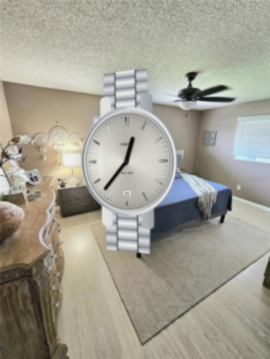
12,37
